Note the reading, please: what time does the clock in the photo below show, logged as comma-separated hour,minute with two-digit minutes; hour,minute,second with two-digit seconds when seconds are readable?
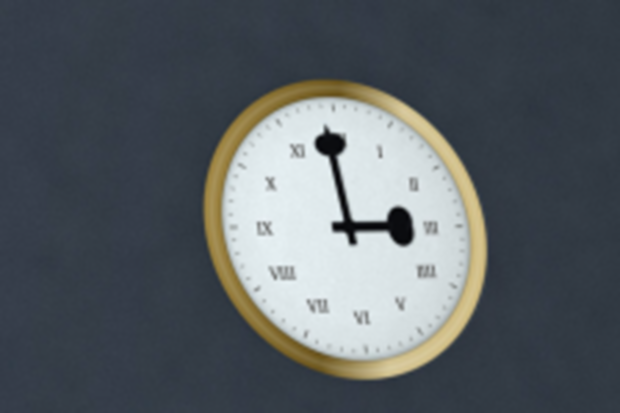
2,59
